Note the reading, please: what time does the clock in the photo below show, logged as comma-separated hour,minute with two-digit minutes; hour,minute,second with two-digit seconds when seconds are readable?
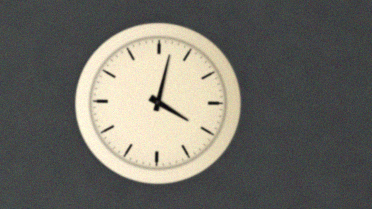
4,02
